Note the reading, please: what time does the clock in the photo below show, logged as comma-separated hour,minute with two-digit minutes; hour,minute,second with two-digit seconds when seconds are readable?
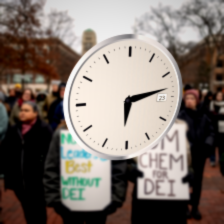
6,13
